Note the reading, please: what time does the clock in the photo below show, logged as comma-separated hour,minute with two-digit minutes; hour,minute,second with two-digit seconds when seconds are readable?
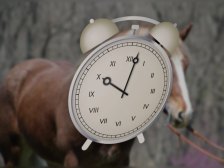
10,02
